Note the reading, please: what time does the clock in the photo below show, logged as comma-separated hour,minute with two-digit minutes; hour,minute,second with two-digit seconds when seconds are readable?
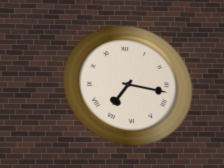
7,17
